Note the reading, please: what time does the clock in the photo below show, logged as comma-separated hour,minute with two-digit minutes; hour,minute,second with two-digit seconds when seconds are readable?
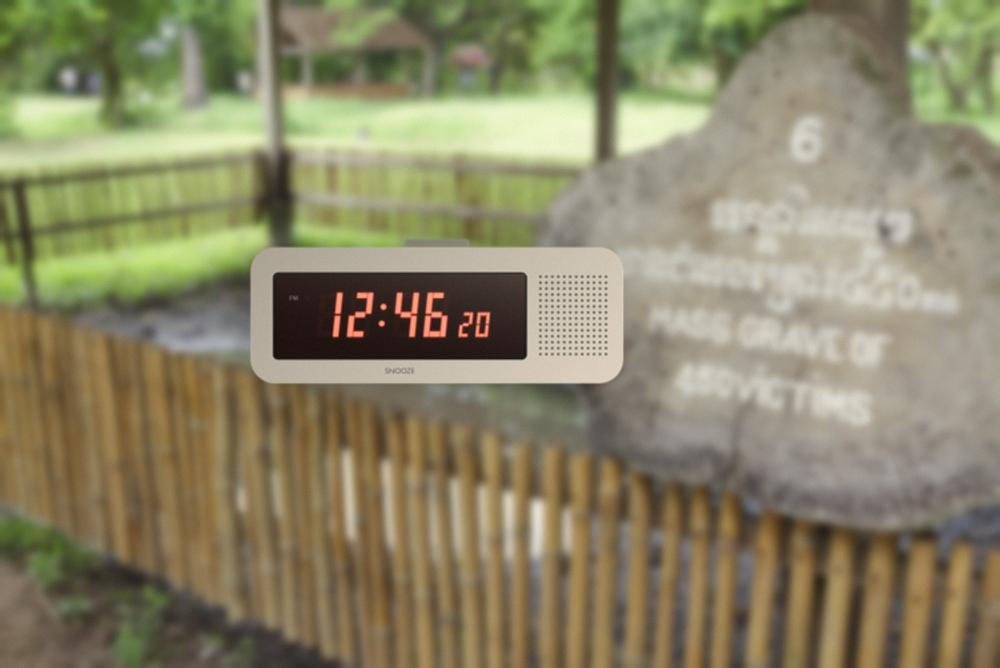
12,46,20
